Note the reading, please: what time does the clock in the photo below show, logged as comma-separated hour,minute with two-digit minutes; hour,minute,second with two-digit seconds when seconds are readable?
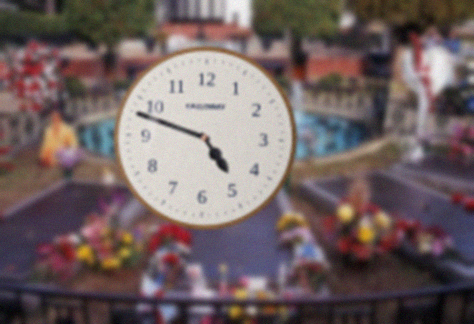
4,48
